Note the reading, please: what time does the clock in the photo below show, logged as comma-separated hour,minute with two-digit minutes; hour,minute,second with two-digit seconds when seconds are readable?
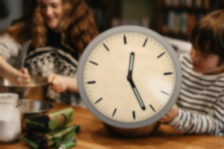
12,27
